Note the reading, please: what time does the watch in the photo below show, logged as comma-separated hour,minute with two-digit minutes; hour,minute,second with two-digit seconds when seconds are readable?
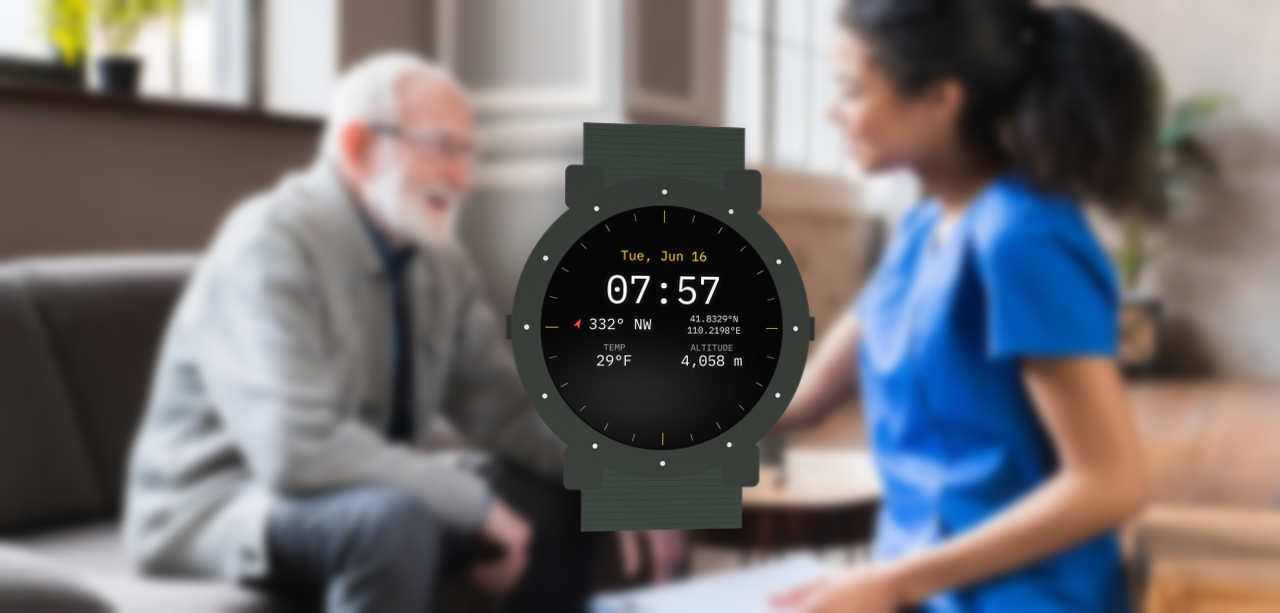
7,57
